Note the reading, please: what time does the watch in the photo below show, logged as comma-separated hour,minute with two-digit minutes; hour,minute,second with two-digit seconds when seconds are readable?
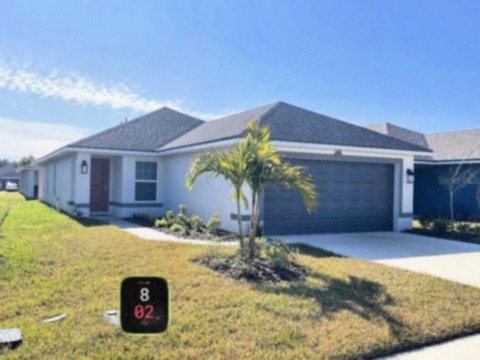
8,02
